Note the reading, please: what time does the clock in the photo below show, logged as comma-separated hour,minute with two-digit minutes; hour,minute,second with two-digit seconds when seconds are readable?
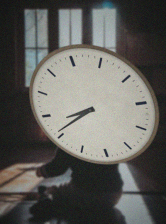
8,41
